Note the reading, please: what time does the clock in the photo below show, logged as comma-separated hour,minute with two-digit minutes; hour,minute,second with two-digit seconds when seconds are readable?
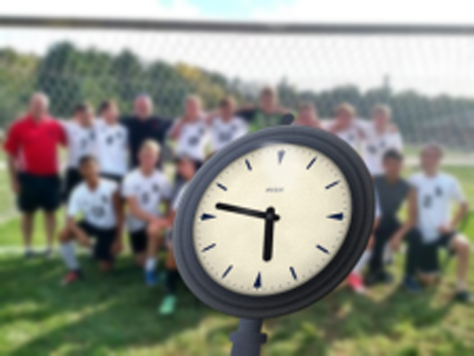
5,47
